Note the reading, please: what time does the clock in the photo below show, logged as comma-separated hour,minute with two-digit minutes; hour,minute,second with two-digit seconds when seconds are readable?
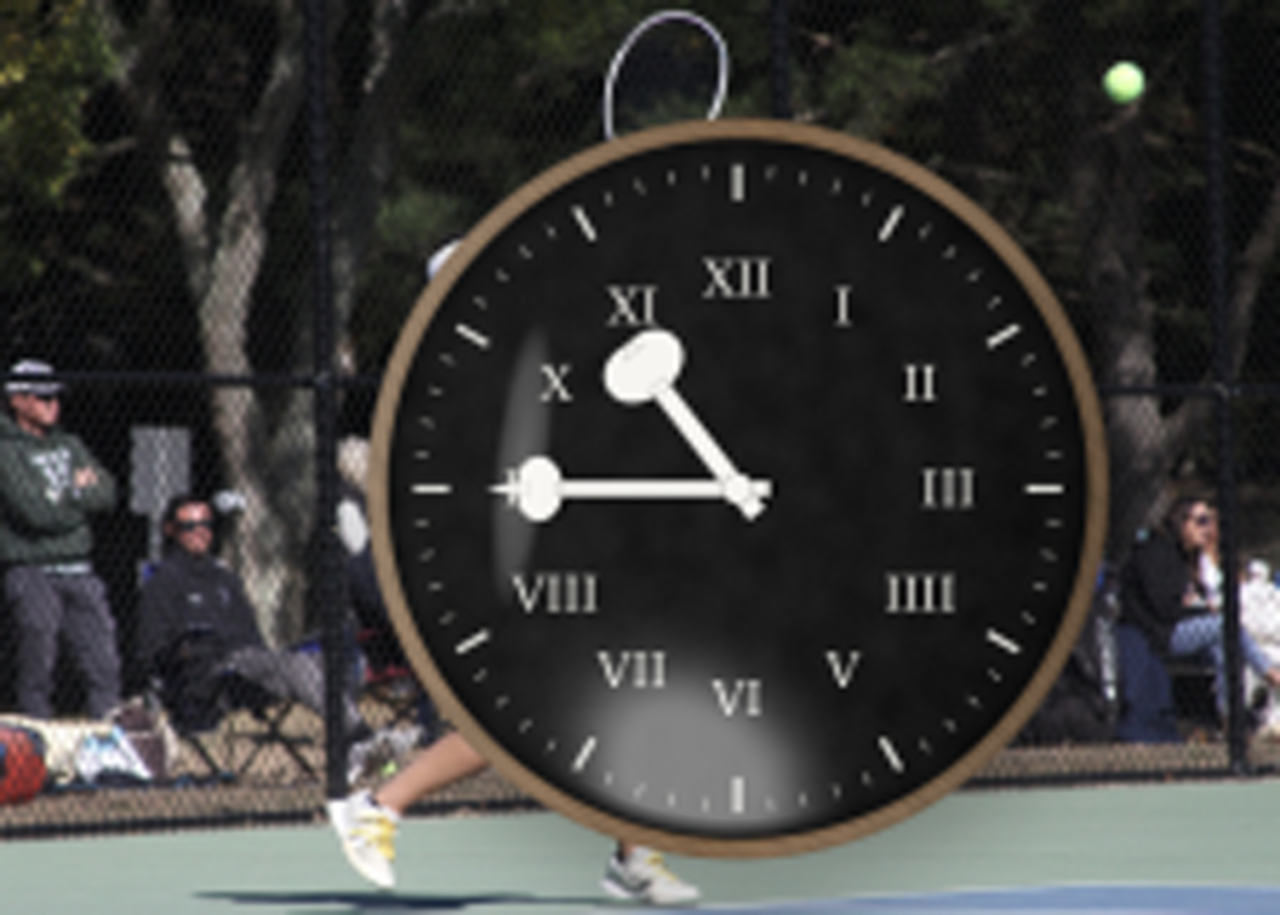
10,45
